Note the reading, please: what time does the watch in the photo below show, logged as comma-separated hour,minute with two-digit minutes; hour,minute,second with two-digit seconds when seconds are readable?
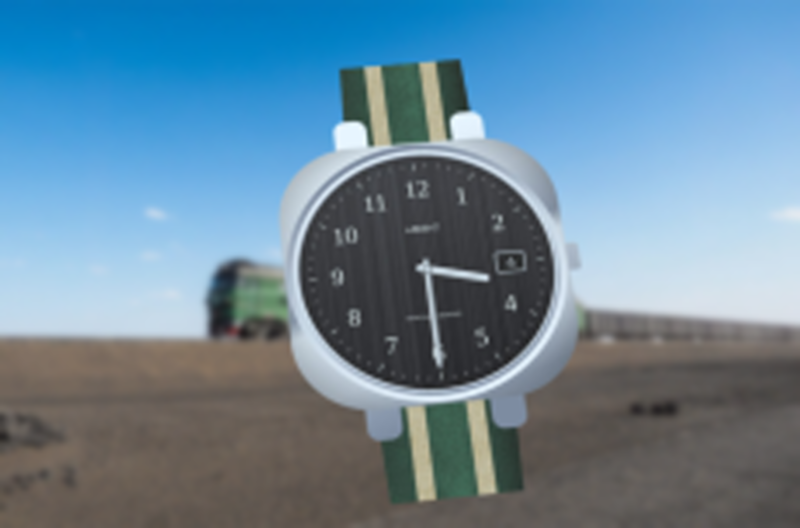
3,30
